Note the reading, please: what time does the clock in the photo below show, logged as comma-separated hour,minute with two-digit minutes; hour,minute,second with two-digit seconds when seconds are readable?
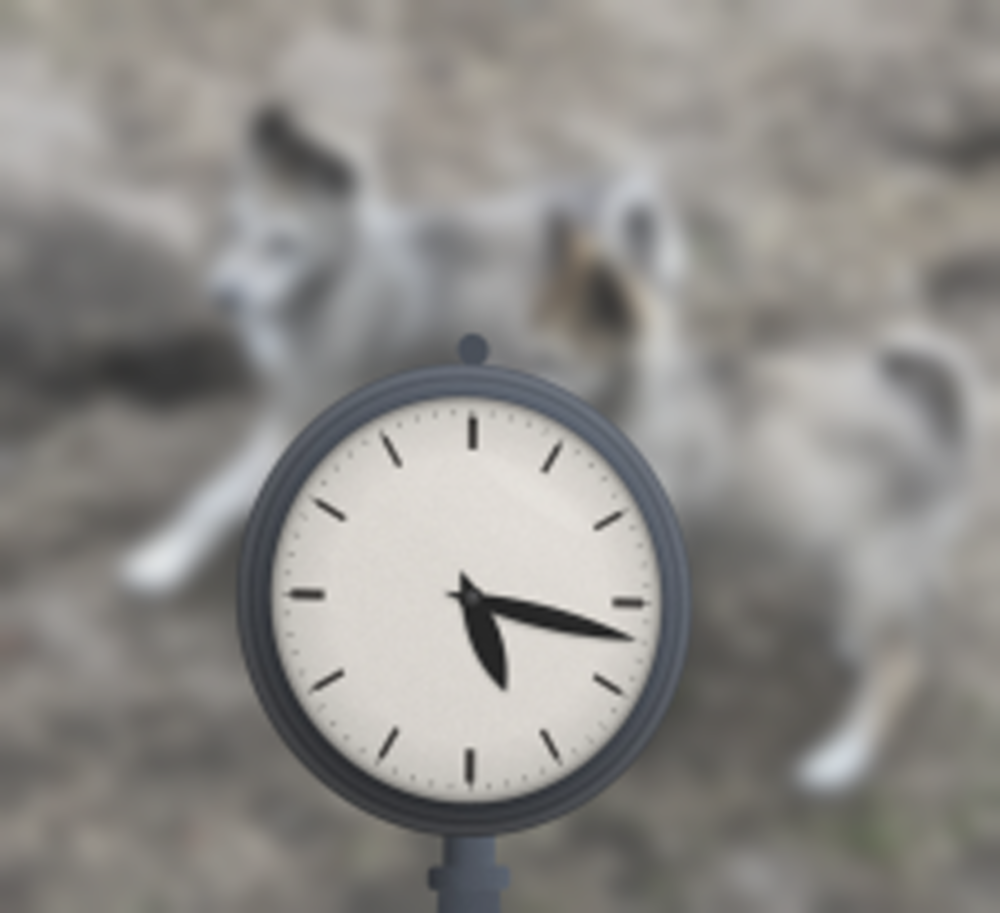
5,17
